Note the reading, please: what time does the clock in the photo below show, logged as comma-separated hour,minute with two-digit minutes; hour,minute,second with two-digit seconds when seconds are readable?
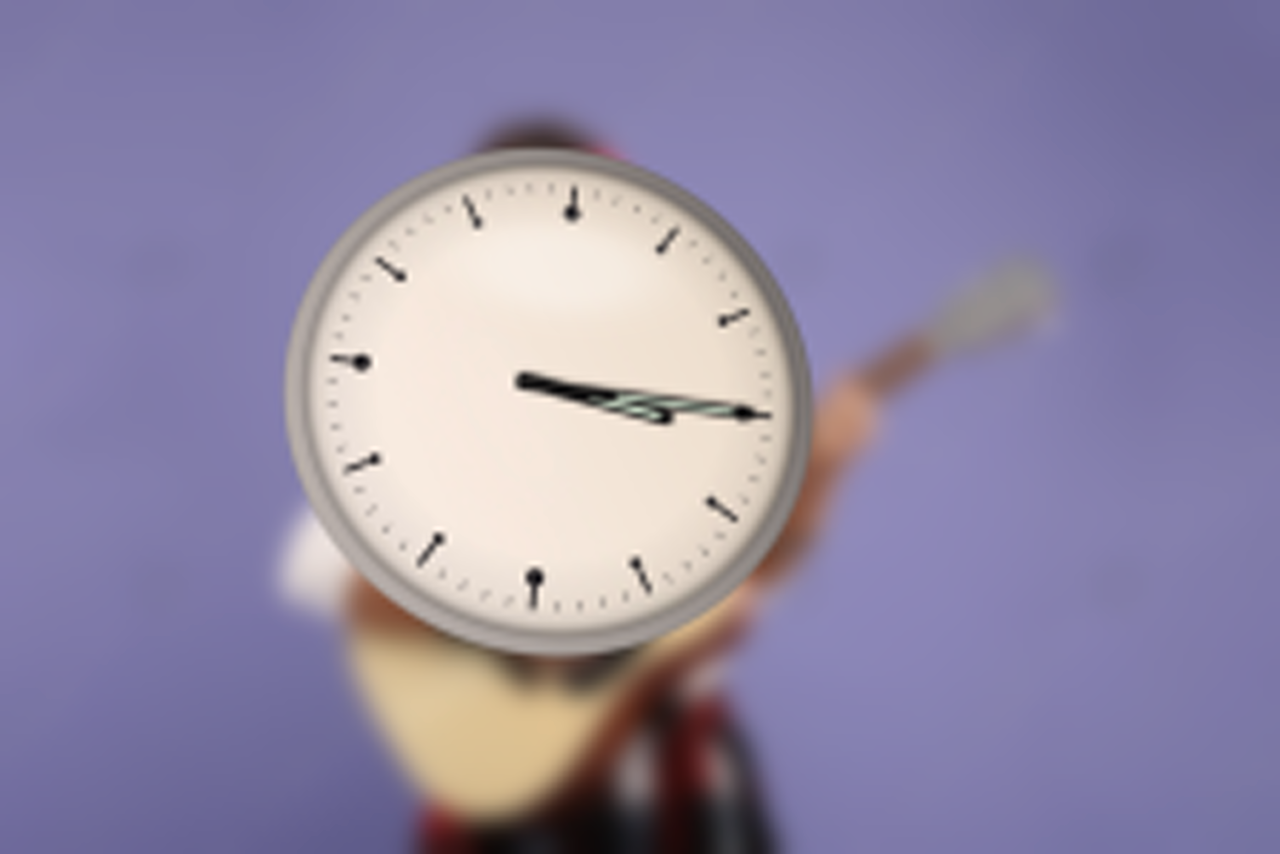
3,15
